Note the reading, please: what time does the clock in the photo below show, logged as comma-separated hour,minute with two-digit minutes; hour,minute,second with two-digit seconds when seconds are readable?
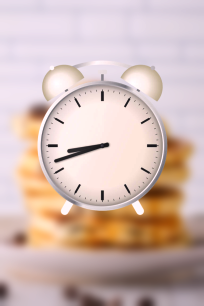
8,42
